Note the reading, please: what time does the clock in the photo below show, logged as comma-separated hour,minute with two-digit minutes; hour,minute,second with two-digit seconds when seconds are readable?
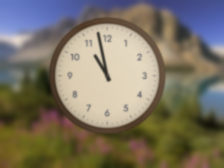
10,58
